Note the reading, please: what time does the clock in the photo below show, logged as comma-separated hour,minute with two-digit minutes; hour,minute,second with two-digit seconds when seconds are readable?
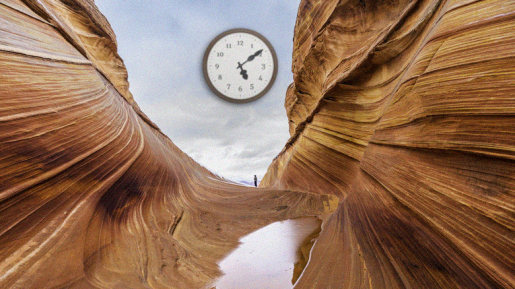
5,09
